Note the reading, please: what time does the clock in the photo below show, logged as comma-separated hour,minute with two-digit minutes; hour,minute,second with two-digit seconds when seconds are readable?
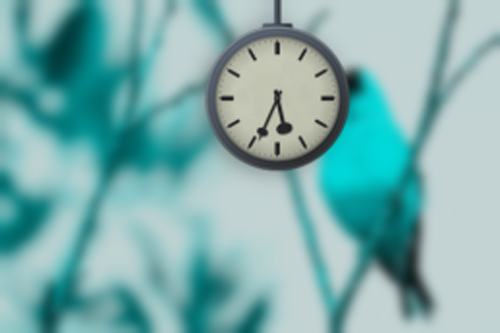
5,34
